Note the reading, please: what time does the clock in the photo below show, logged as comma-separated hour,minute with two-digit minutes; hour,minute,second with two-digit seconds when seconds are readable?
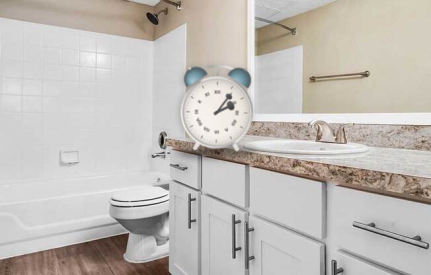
2,06
